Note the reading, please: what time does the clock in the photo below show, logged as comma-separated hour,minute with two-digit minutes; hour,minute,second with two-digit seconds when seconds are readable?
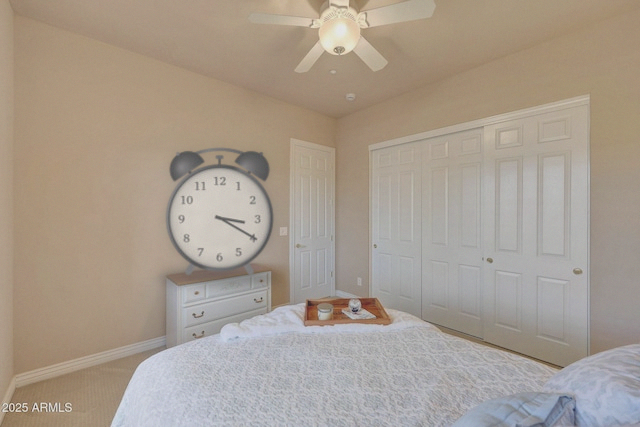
3,20
